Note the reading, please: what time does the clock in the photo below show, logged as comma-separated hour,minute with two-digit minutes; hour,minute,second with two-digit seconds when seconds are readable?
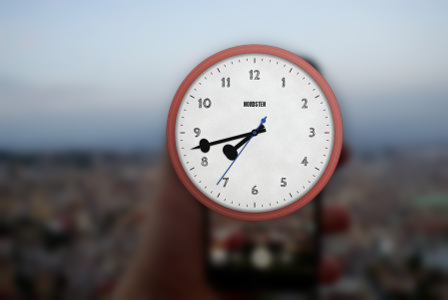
7,42,36
